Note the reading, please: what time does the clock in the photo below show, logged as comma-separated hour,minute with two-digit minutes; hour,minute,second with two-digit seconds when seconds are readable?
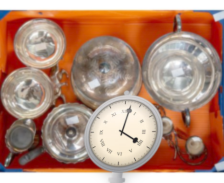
4,02
